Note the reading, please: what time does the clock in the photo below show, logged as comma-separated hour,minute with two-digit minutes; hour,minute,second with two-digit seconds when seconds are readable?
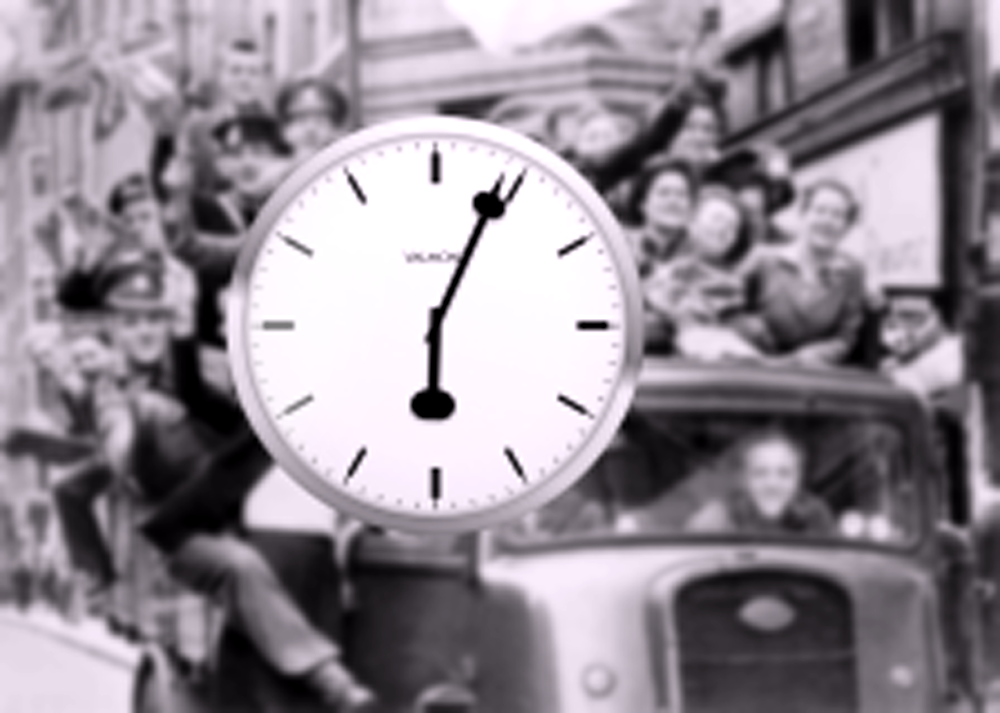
6,04
